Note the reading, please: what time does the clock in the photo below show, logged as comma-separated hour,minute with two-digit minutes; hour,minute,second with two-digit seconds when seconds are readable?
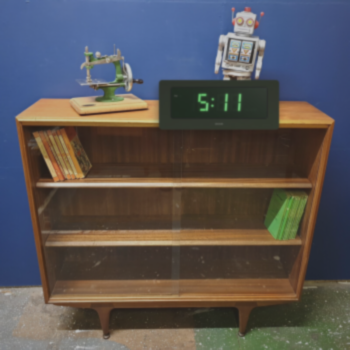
5,11
